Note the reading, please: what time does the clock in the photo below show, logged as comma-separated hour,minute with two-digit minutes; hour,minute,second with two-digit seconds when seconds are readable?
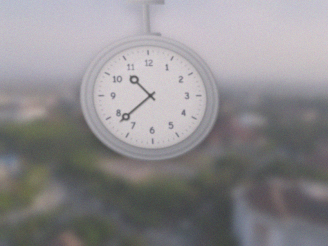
10,38
